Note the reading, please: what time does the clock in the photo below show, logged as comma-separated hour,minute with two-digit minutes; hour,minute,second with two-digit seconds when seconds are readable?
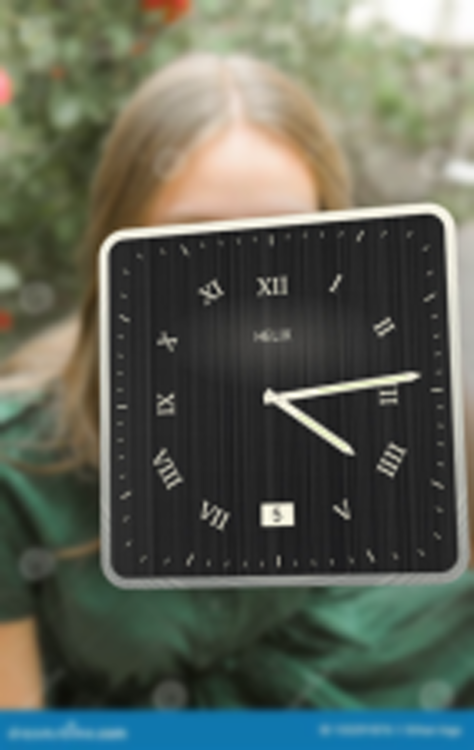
4,14
